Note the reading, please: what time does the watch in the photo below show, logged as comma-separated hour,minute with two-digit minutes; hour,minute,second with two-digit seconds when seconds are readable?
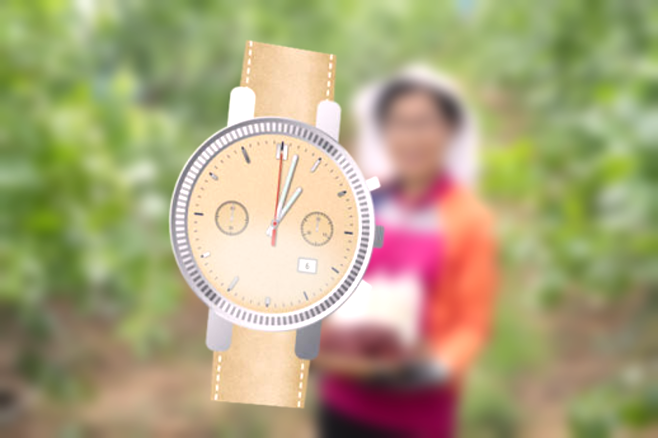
1,02
